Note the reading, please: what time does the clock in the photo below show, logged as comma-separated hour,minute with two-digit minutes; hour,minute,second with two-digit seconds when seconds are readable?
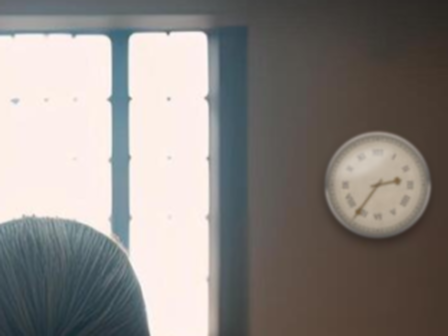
2,36
